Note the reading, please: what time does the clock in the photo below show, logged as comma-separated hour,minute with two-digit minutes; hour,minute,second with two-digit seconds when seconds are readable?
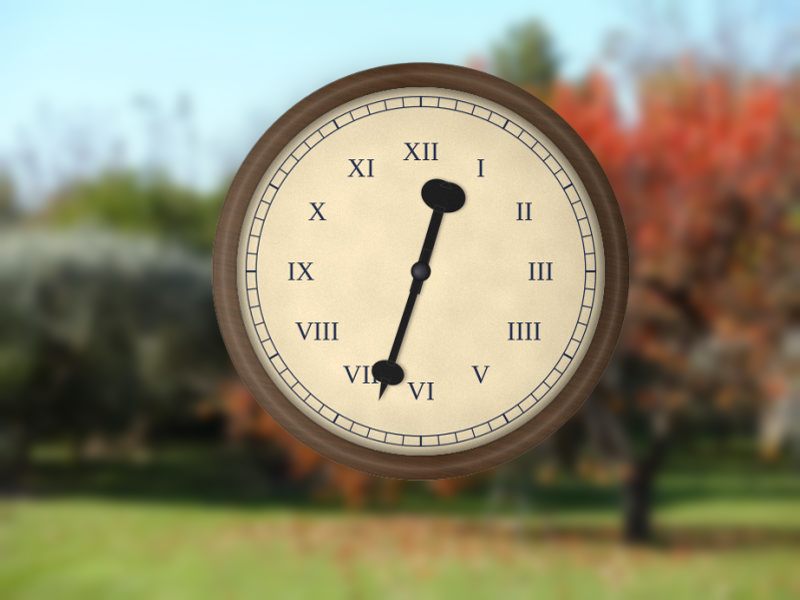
12,33
